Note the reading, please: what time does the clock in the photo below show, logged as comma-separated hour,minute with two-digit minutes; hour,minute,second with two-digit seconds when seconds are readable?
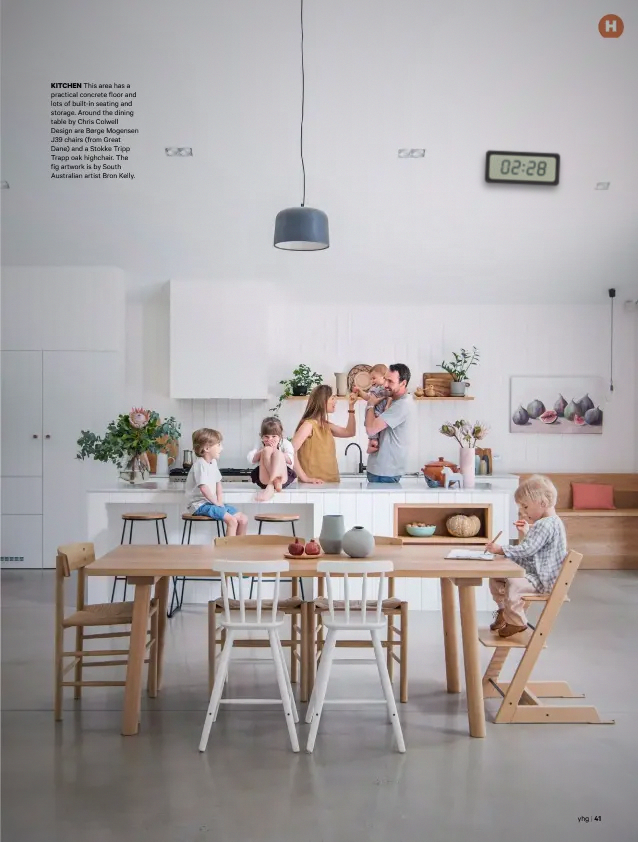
2,28
